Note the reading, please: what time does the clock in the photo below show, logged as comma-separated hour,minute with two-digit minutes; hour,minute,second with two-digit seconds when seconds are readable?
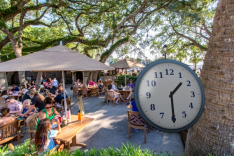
1,30
